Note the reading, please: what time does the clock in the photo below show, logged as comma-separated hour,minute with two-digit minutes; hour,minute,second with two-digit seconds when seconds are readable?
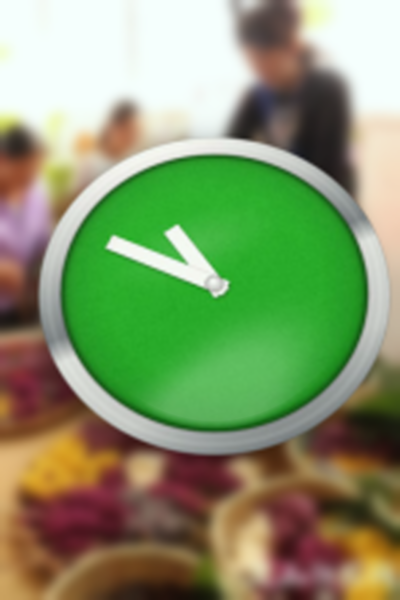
10,49
